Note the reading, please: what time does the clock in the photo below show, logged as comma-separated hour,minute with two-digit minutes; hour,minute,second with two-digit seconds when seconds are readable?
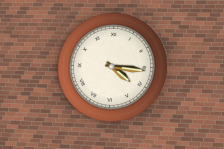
4,16
